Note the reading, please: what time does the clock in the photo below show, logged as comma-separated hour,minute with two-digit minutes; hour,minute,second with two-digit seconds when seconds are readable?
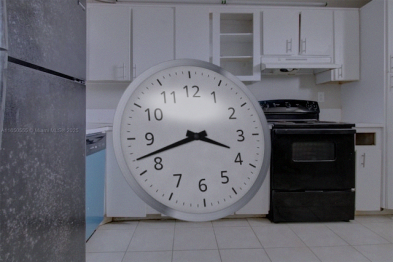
3,42
